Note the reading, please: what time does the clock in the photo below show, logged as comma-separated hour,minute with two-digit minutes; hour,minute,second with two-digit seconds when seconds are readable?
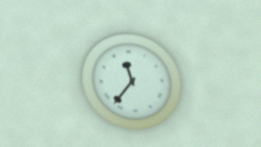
11,37
